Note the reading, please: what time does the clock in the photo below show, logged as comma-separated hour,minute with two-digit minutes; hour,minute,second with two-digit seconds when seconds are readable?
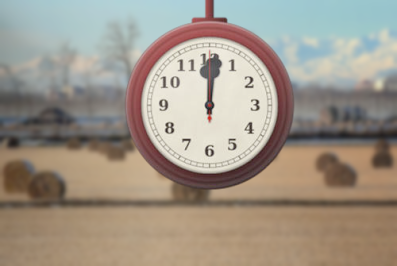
12,01,00
